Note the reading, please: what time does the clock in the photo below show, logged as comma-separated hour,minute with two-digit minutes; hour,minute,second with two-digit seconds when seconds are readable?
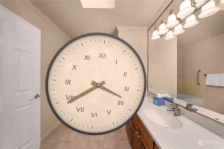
3,39
